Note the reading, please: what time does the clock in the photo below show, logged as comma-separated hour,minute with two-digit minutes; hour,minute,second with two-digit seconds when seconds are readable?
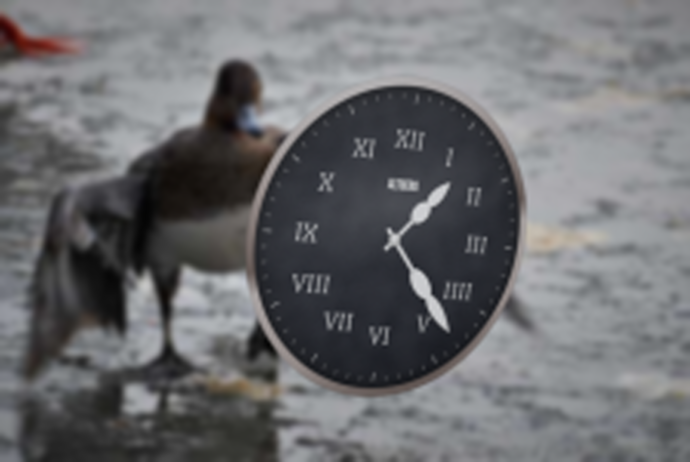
1,23
